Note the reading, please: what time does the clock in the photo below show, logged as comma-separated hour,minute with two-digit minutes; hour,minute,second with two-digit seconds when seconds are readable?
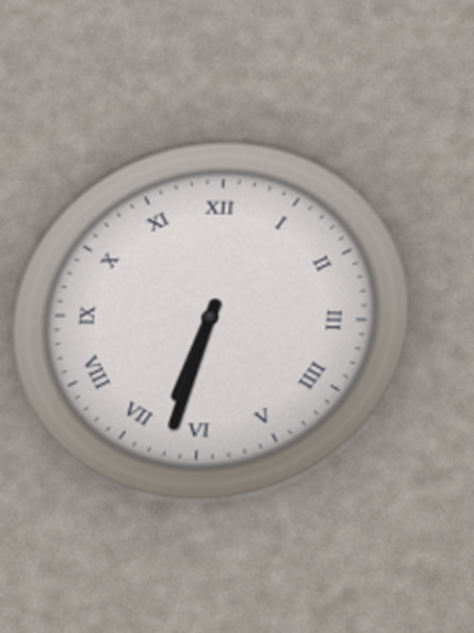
6,32
